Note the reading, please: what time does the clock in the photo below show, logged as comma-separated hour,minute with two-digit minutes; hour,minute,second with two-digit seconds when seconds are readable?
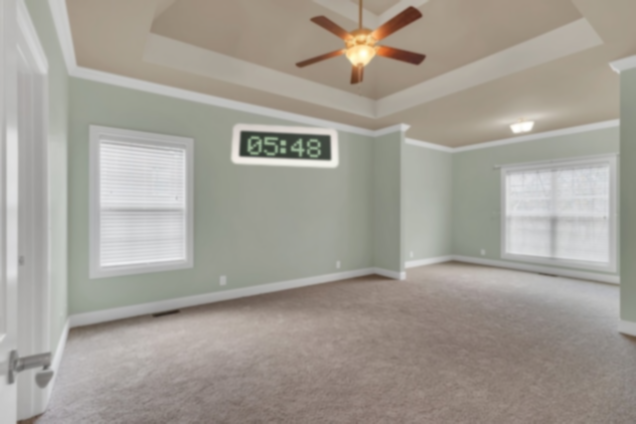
5,48
